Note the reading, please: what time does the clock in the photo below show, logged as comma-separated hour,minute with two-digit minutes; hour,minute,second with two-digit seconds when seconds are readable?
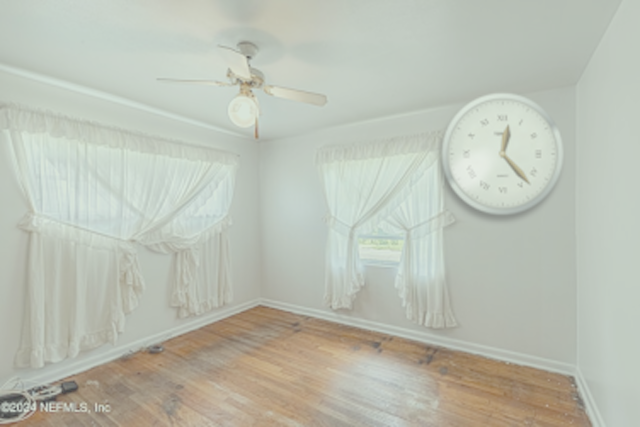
12,23
